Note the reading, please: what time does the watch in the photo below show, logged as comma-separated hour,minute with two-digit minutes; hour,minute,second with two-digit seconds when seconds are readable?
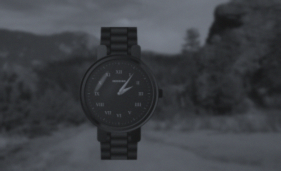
2,06
